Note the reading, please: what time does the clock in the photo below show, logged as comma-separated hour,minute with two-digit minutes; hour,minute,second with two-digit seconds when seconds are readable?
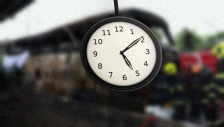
5,09
